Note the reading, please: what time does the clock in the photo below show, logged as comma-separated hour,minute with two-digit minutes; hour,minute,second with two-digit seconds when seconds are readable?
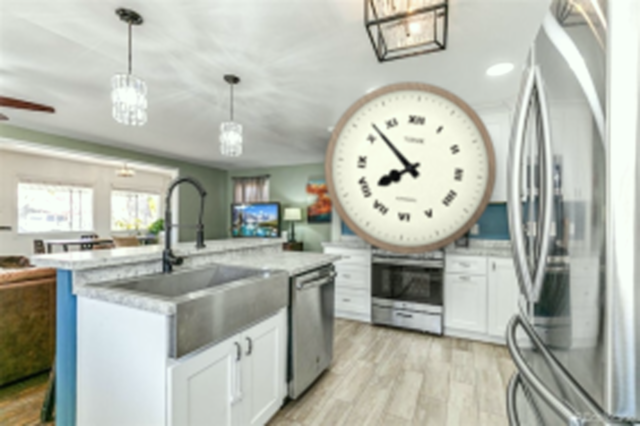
7,52
